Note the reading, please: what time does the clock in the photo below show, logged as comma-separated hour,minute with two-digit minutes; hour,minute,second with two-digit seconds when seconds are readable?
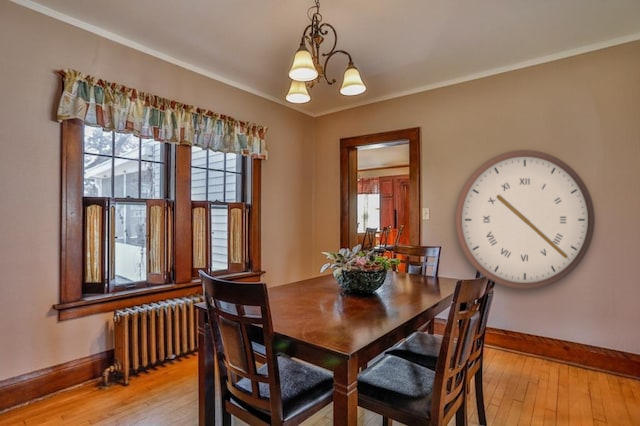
10,22
